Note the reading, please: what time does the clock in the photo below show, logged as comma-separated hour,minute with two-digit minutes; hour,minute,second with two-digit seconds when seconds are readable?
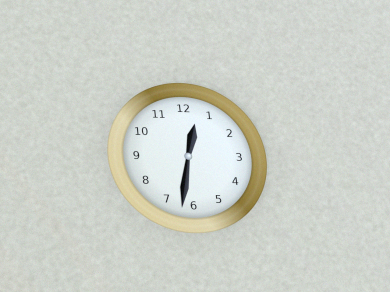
12,32
